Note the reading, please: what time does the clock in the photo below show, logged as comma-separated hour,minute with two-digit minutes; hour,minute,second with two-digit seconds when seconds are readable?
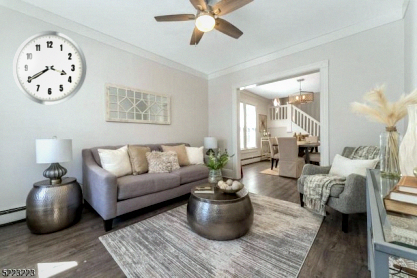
3,40
